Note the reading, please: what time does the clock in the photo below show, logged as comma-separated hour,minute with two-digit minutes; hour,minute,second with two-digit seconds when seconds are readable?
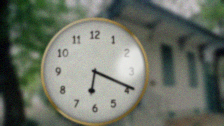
6,19
